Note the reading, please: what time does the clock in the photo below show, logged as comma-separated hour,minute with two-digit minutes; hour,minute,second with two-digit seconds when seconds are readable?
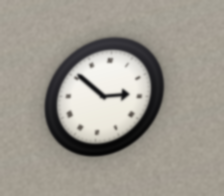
2,51
